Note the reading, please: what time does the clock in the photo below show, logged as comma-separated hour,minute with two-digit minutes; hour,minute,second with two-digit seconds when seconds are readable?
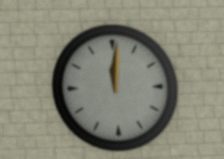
12,01
